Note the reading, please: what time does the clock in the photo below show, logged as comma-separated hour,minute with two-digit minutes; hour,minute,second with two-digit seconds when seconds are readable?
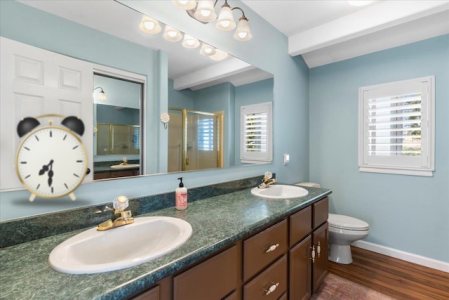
7,31
